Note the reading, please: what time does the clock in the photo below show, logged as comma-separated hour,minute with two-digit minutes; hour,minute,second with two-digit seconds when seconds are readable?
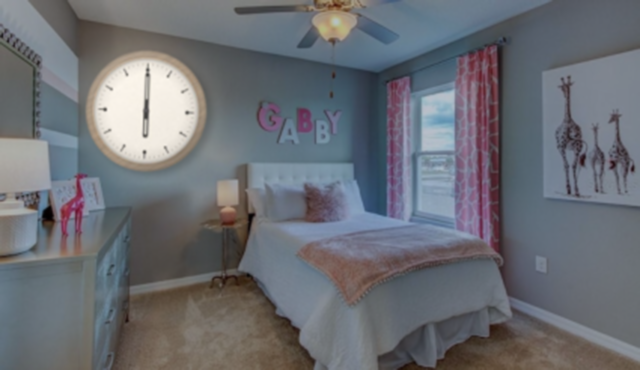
6,00
